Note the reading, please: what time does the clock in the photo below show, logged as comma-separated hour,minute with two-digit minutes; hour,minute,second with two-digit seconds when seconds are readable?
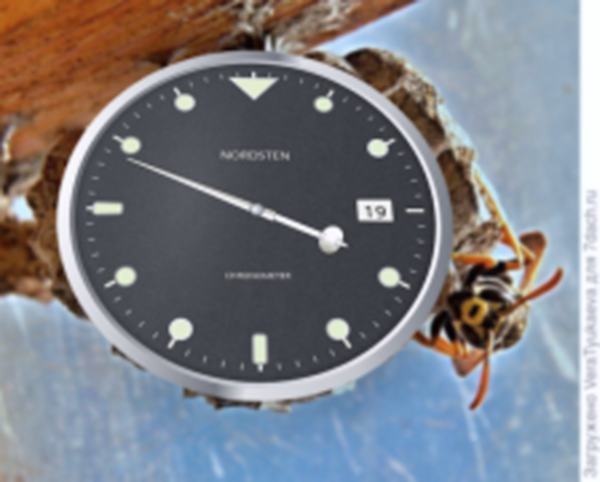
3,49
